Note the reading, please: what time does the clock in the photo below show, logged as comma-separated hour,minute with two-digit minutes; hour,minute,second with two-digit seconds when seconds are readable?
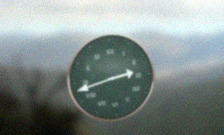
2,43
